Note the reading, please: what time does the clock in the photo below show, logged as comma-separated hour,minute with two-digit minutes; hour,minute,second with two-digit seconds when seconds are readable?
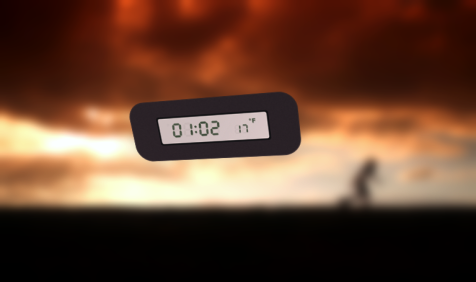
1,02
